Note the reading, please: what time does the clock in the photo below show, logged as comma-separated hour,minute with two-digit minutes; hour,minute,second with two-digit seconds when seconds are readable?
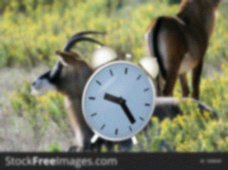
9,23
